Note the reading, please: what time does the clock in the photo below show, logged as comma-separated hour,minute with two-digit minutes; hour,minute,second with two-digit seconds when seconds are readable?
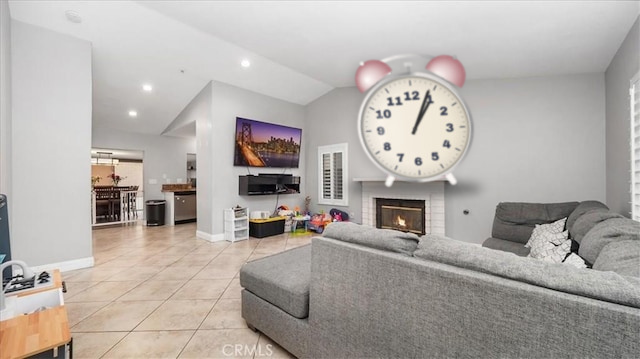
1,04
